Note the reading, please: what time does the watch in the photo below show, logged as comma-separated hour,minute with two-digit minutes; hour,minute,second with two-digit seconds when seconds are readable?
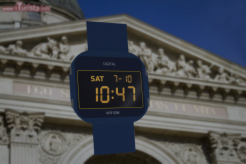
10,47
